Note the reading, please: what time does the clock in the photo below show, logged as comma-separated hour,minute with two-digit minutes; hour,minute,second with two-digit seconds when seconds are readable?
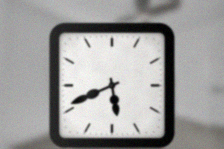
5,41
